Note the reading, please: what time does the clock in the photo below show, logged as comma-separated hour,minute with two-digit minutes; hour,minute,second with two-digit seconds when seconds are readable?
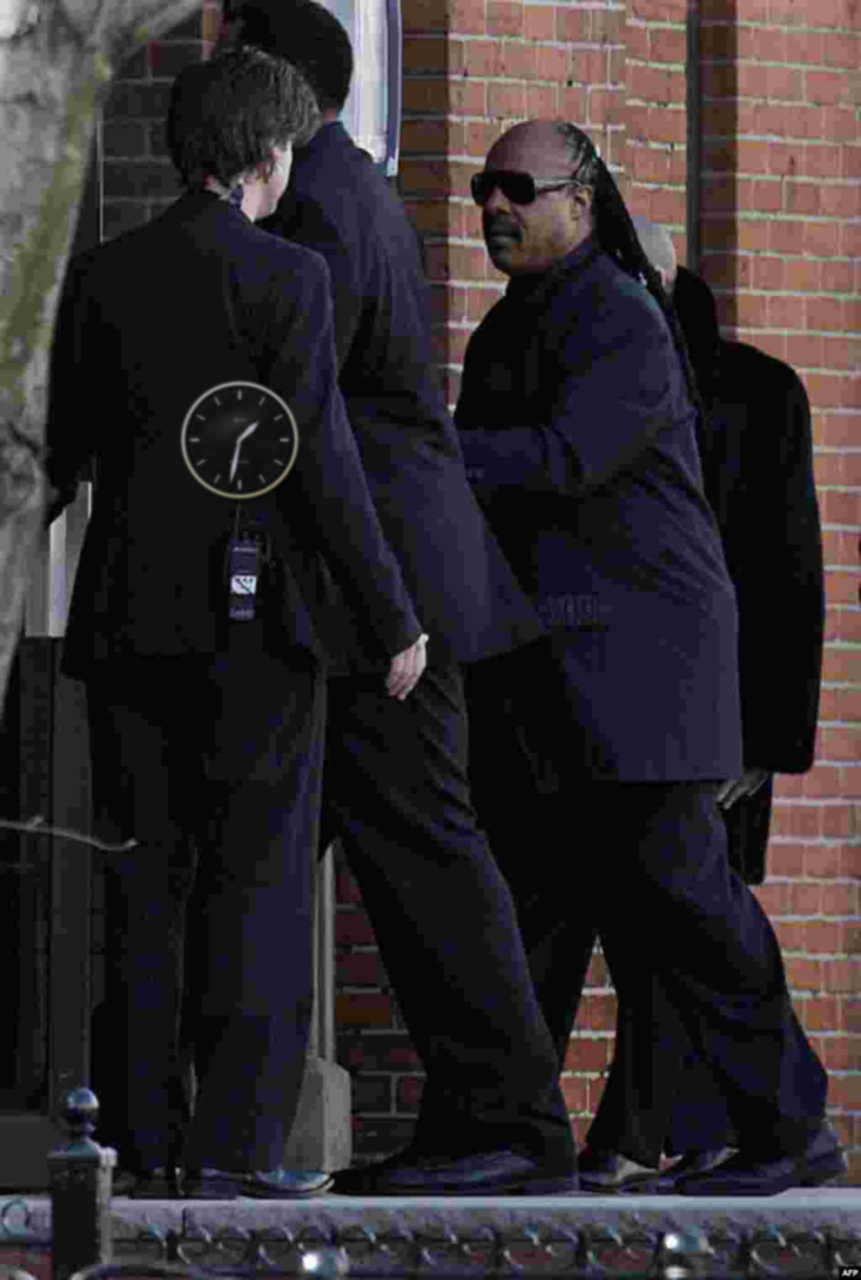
1,32
